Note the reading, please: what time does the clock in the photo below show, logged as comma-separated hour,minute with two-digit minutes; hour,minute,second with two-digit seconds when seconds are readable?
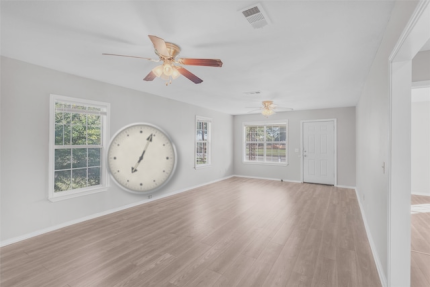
7,04
